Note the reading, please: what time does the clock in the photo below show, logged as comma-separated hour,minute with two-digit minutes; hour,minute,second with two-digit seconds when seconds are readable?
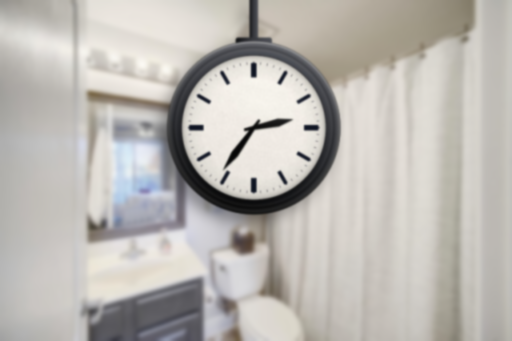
2,36
